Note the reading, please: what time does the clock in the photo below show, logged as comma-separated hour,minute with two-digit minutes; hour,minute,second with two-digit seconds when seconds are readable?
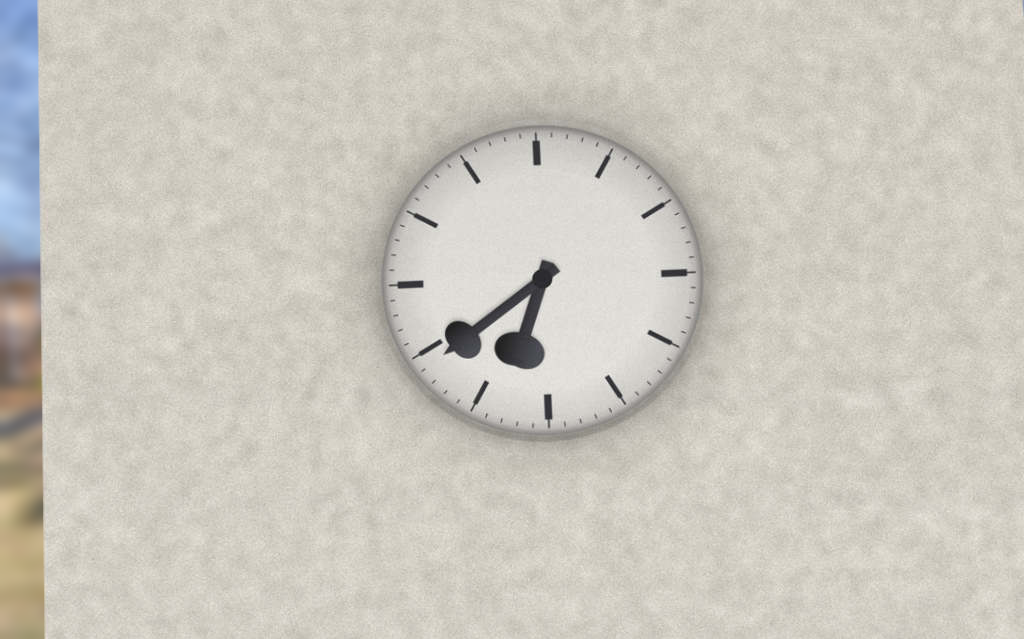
6,39
